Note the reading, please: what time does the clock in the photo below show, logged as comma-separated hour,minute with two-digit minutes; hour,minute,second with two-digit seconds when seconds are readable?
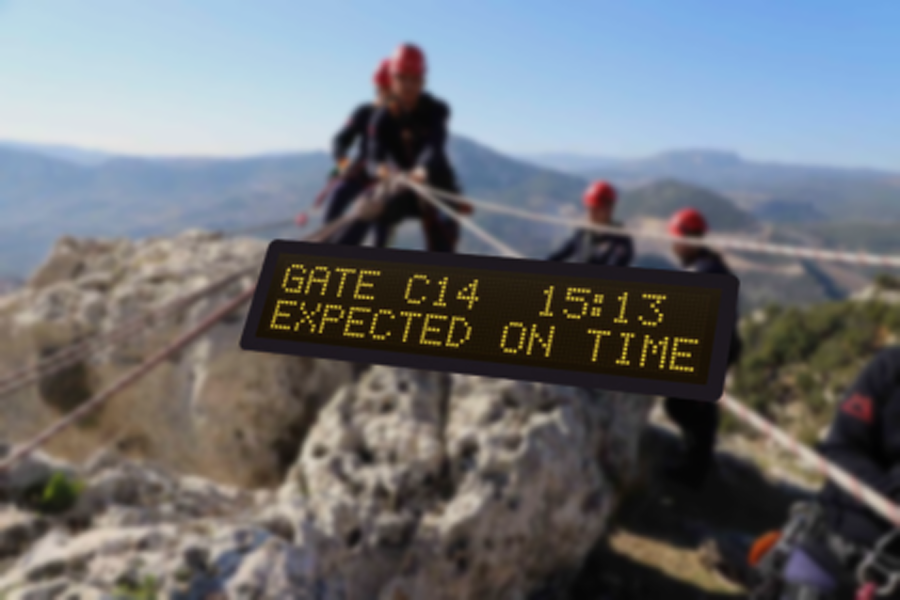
15,13
